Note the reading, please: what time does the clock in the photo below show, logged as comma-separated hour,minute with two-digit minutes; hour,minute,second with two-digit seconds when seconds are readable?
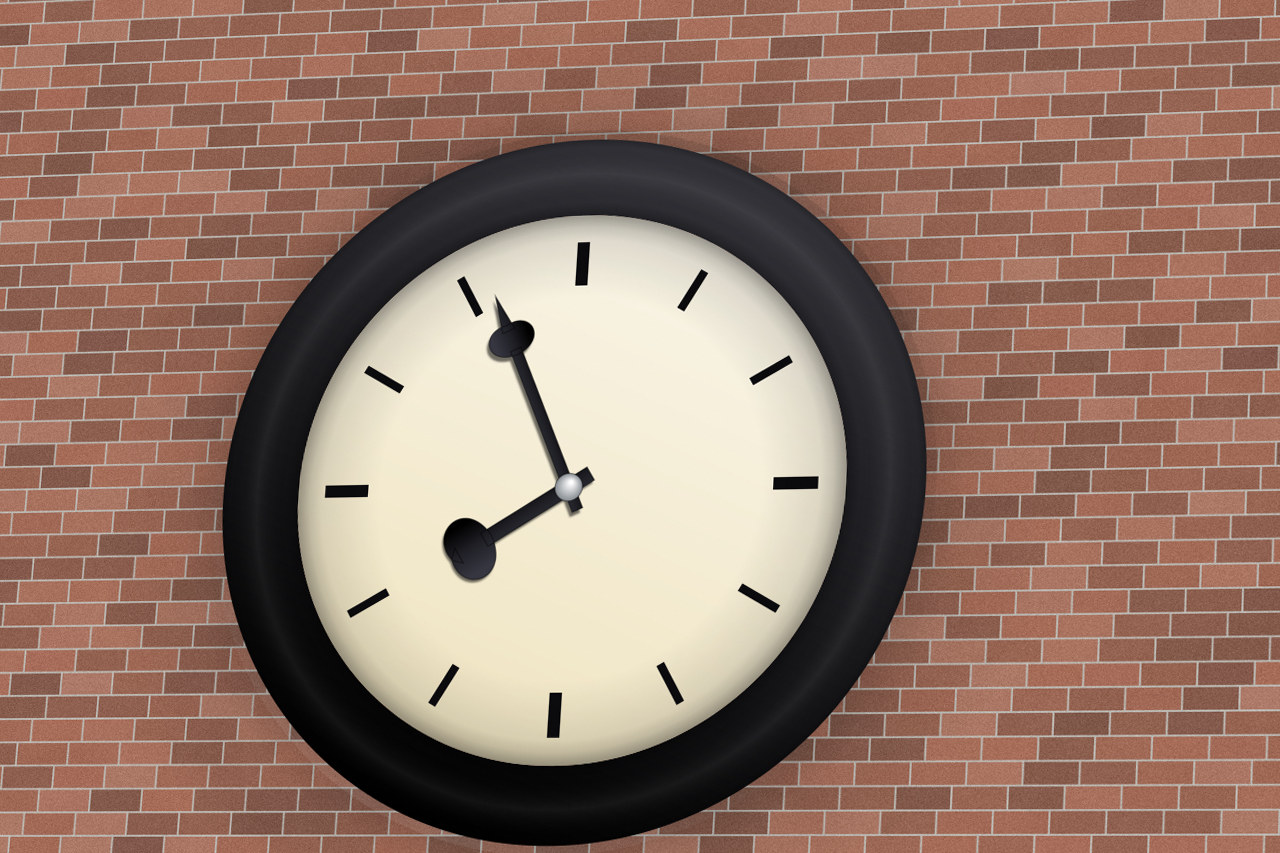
7,56
